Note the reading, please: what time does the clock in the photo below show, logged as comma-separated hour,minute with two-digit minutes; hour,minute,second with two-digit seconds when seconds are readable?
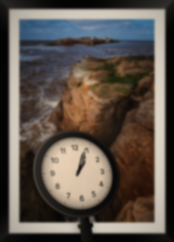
1,04
